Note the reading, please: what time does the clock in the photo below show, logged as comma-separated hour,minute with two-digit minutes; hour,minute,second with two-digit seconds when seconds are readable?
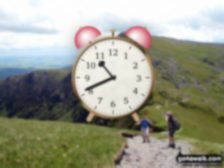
10,41
